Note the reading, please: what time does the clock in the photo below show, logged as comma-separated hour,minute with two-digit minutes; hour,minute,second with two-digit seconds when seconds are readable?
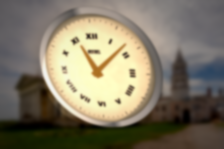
11,08
